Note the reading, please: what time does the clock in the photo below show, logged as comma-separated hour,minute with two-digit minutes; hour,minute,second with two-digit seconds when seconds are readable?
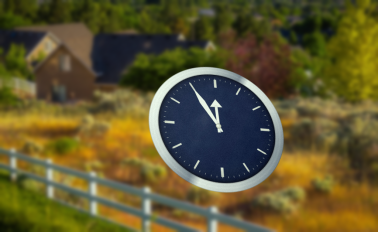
11,55
